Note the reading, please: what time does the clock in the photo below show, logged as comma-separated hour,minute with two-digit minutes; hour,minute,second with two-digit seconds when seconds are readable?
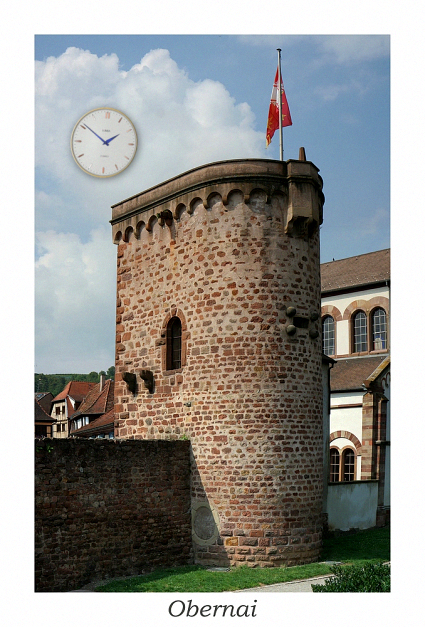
1,51
